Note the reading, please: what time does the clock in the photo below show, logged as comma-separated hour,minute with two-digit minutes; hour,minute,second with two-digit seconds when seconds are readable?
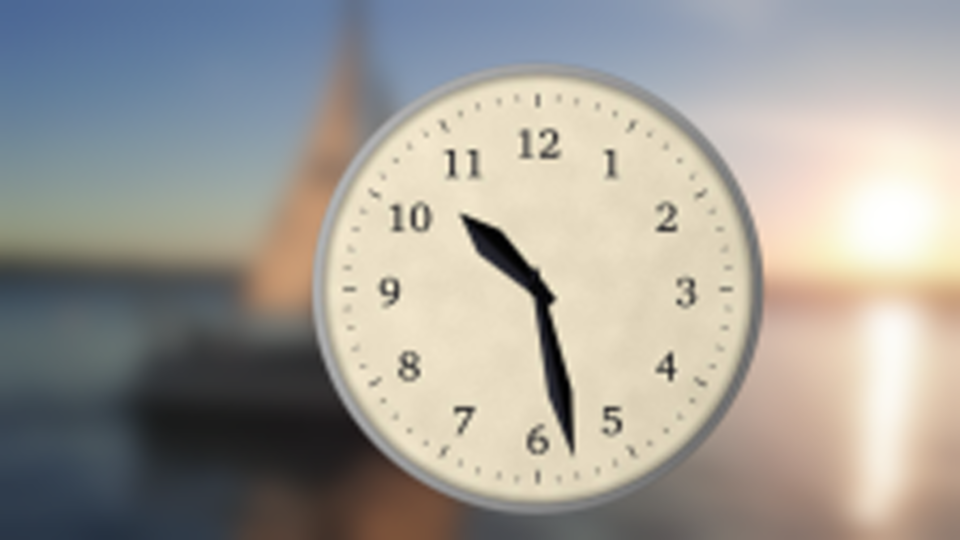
10,28
